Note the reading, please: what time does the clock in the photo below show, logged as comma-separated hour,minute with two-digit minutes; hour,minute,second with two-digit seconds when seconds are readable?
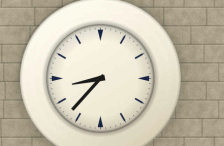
8,37
